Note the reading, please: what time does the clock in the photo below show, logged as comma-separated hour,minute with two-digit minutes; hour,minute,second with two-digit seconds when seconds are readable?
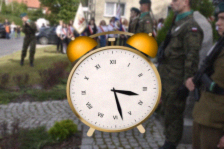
3,28
